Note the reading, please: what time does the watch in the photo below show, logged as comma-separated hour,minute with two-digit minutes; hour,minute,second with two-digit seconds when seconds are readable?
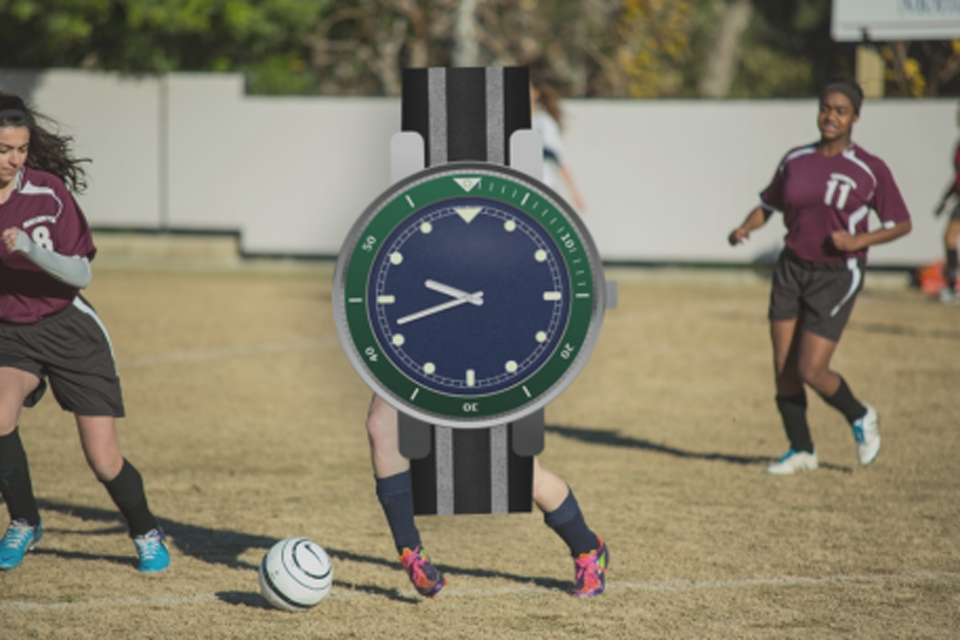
9,42
